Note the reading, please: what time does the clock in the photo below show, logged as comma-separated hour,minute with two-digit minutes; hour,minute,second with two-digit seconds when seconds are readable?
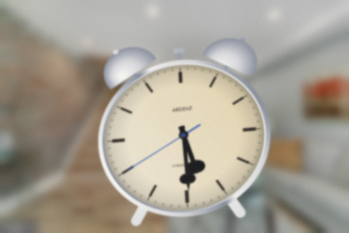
5,29,40
